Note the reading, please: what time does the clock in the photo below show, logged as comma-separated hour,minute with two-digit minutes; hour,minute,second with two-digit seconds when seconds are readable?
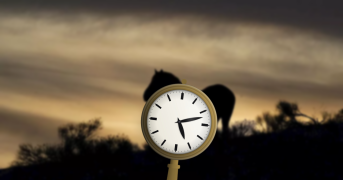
5,12
